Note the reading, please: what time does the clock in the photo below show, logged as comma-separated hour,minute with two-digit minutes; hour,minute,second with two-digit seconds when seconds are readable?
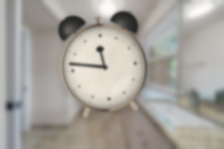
11,47
